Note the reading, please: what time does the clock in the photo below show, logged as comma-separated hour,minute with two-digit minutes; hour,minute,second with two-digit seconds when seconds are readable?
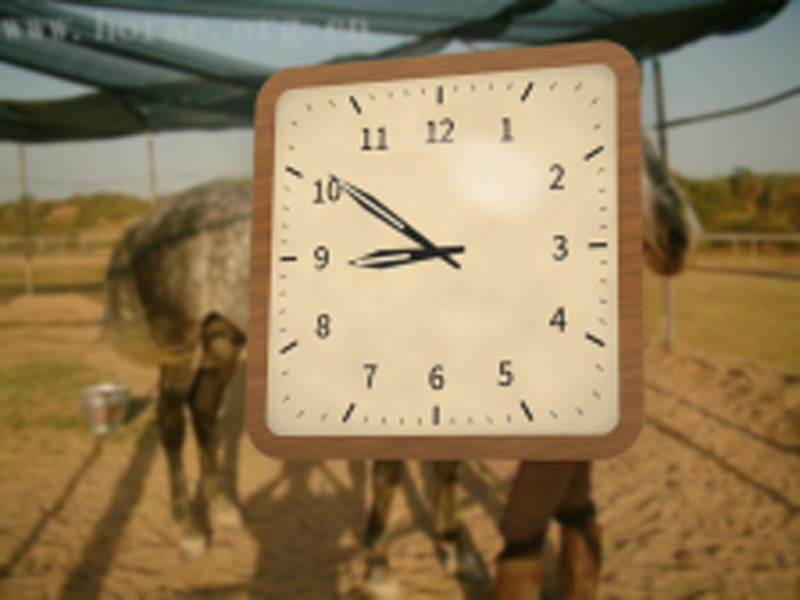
8,51
